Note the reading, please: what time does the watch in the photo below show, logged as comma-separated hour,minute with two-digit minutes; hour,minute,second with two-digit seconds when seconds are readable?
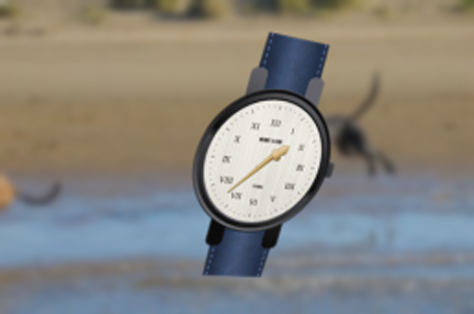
1,37
